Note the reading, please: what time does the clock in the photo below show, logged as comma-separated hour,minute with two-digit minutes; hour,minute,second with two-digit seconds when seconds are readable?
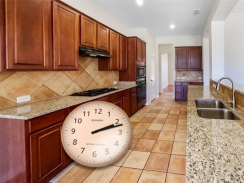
2,12
